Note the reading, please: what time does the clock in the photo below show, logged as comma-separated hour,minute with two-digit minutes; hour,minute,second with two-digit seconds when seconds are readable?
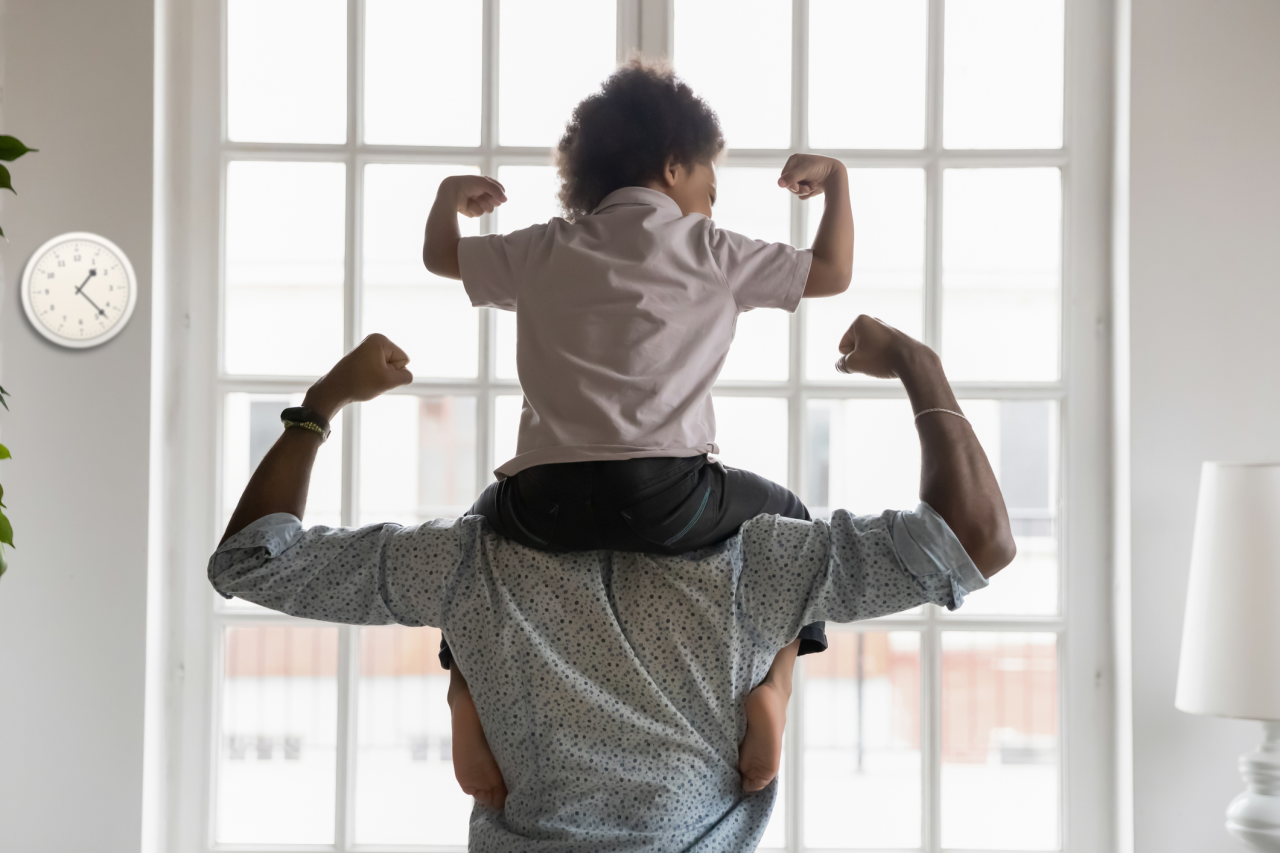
1,23
